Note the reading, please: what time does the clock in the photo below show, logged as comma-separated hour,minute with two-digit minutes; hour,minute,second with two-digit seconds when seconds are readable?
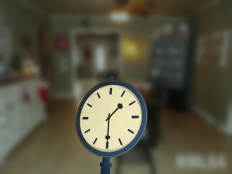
1,30
